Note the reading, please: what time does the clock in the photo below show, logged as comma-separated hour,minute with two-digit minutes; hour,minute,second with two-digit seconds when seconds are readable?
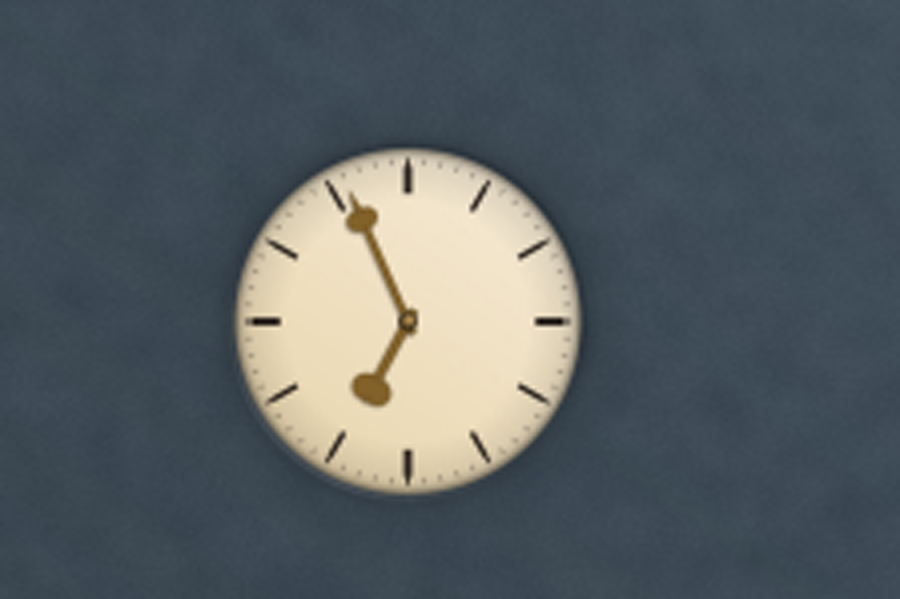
6,56
